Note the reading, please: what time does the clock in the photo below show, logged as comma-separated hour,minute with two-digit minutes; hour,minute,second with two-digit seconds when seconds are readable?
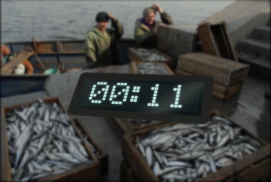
0,11
